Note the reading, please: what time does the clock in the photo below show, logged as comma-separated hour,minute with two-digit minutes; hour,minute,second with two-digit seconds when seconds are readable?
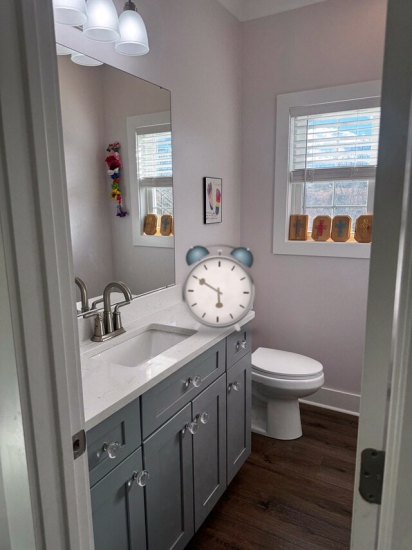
5,50
